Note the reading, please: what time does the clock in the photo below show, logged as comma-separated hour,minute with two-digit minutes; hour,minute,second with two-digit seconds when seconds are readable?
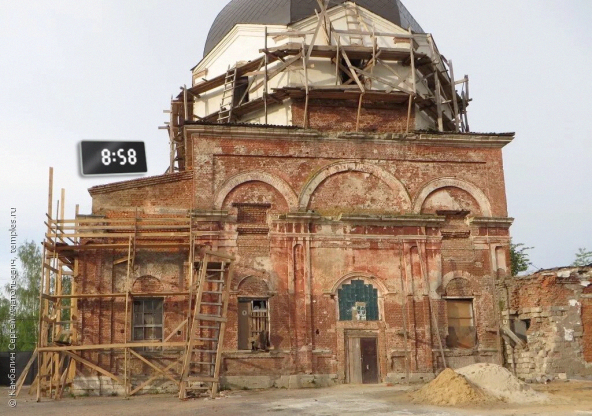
8,58
